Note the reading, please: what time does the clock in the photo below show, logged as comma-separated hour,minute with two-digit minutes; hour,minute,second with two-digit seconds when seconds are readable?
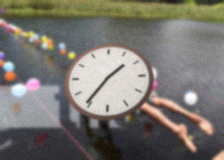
1,36
